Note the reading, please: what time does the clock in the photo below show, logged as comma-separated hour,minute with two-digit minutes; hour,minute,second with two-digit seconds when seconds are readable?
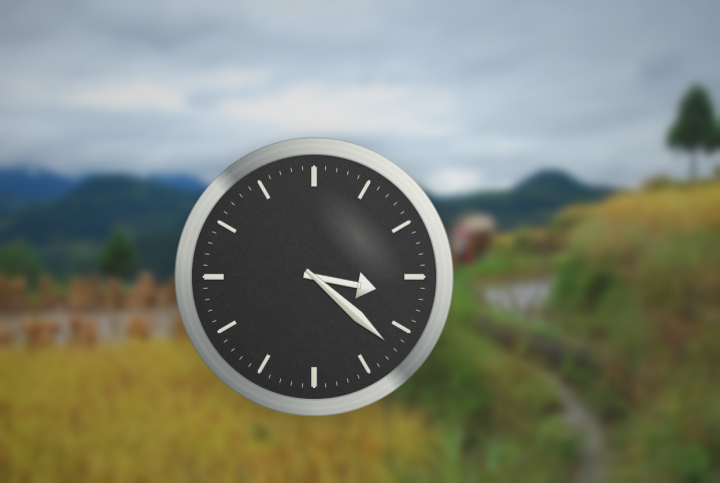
3,22
